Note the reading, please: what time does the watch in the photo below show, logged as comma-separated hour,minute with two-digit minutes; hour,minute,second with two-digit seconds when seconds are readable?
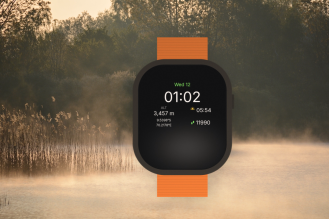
1,02
